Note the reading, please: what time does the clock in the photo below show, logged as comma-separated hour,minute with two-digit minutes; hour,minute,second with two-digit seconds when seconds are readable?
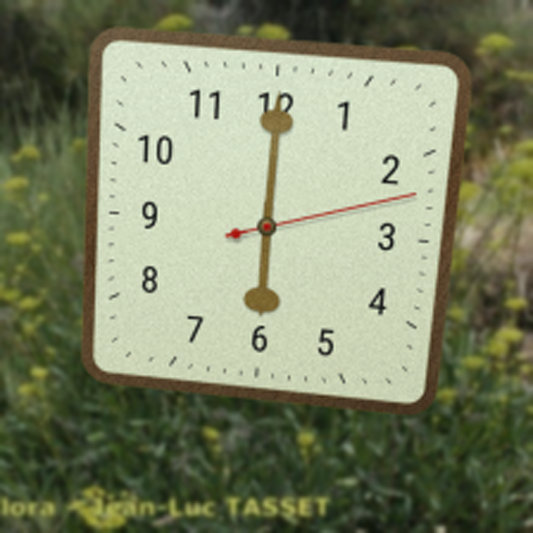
6,00,12
